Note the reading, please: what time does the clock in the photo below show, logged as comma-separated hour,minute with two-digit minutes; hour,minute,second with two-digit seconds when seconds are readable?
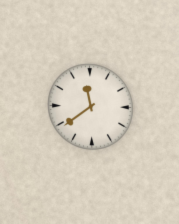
11,39
